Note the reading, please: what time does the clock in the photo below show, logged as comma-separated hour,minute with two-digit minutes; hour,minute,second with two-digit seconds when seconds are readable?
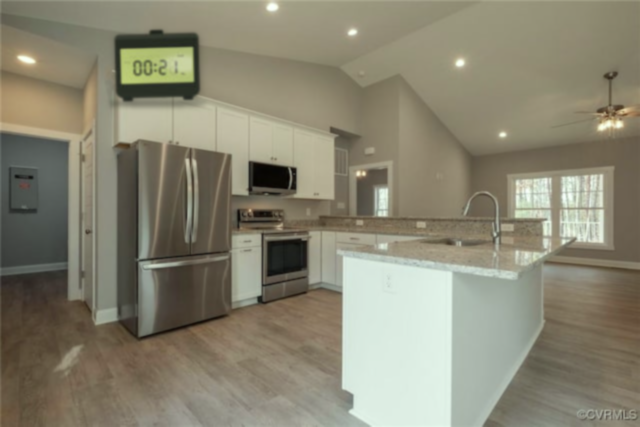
0,21
